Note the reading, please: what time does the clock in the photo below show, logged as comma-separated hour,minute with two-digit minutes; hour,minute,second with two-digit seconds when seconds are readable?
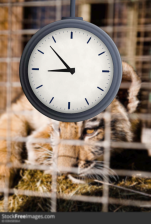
8,53
